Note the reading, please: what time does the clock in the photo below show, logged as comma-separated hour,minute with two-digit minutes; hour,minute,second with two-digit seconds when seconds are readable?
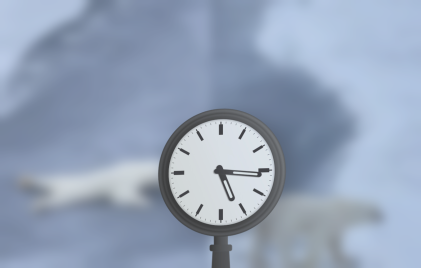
5,16
